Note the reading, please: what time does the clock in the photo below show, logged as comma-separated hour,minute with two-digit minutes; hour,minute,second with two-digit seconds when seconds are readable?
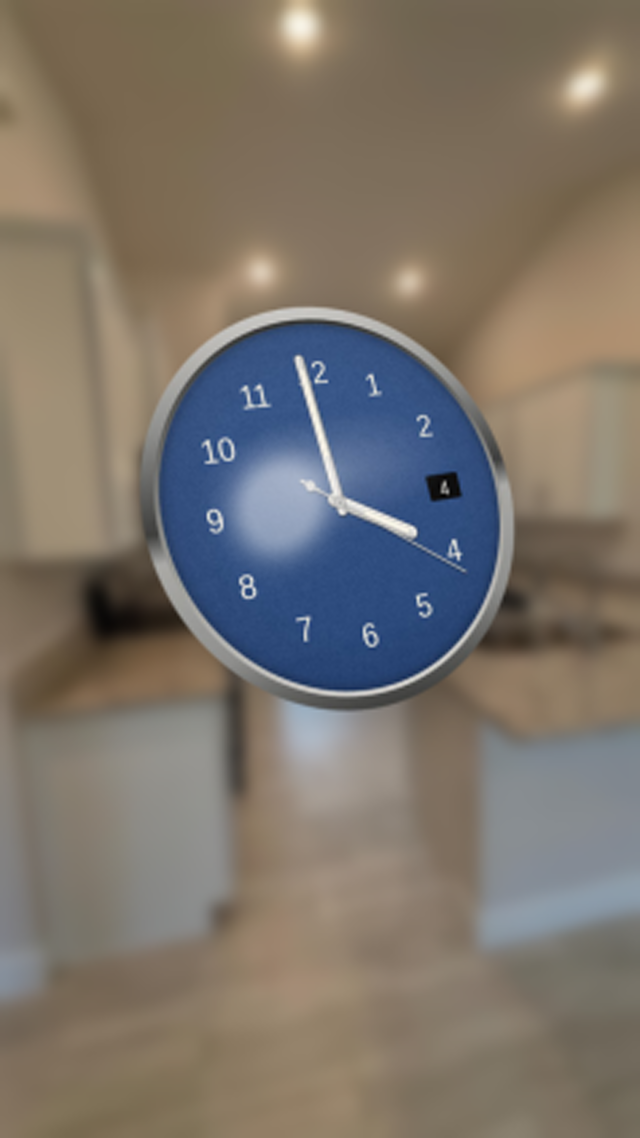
3,59,21
